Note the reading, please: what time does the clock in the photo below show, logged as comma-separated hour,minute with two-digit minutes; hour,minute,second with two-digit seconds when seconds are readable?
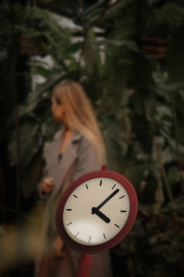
4,07
